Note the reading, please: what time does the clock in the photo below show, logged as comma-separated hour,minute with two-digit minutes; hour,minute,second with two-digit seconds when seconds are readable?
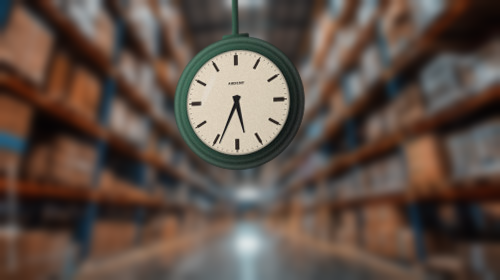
5,34
